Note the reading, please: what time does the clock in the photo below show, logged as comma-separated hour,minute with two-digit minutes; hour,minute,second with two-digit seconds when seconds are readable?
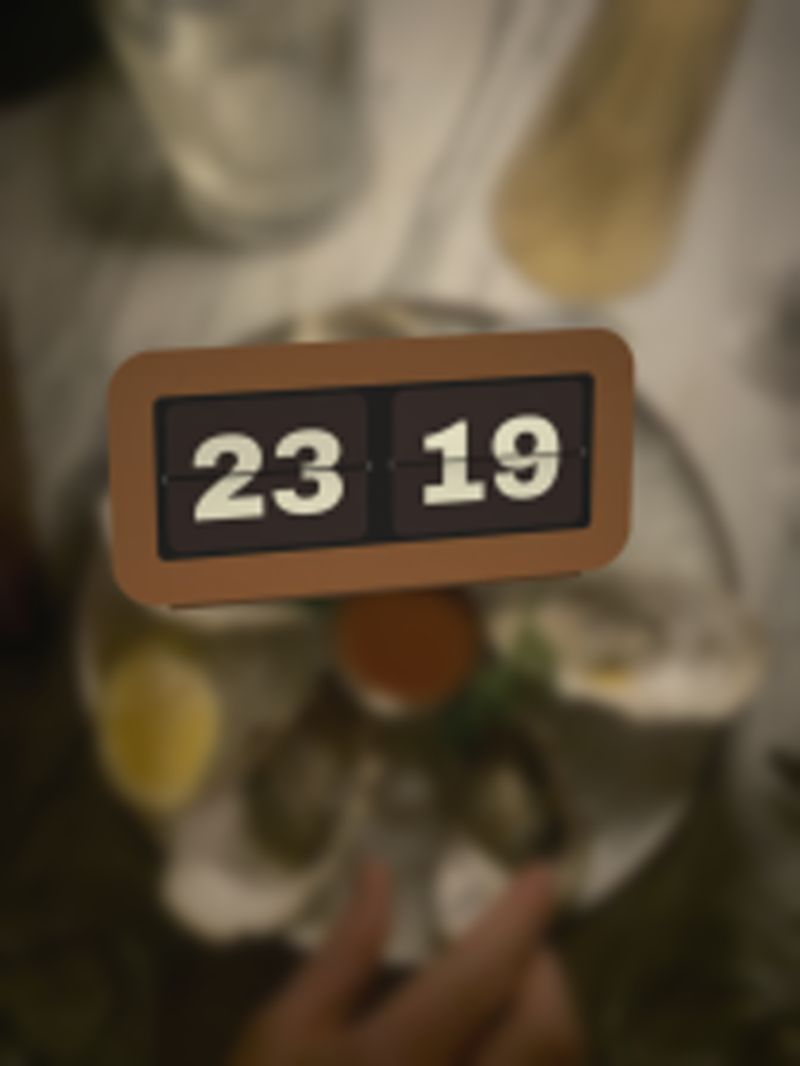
23,19
